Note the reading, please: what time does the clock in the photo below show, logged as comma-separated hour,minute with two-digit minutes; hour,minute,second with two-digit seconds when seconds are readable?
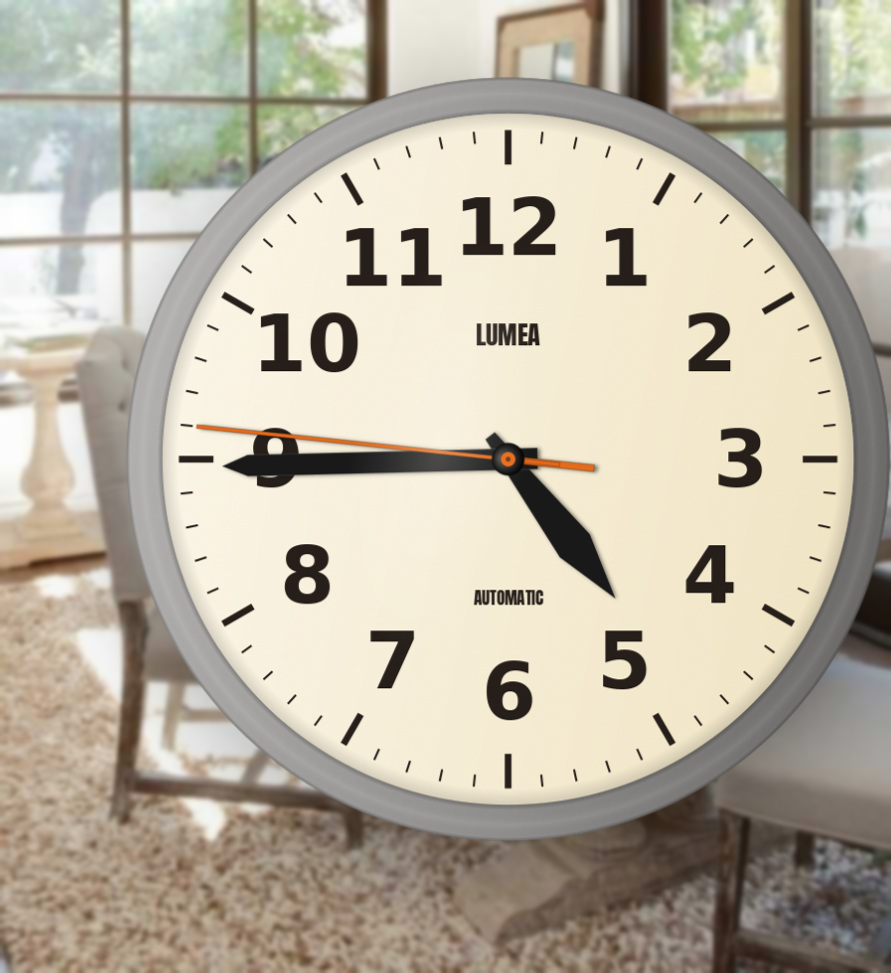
4,44,46
